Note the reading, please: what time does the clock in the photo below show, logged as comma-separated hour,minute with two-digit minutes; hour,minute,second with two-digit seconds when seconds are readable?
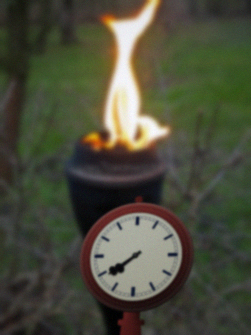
7,39
